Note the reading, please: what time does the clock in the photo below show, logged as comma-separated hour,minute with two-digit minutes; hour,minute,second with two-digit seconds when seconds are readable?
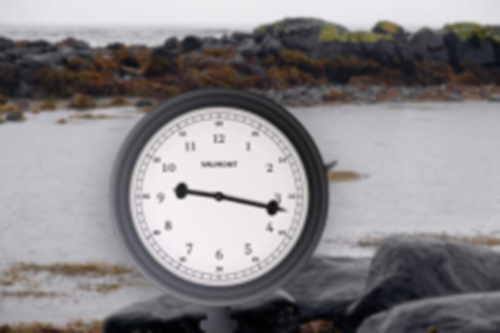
9,17
